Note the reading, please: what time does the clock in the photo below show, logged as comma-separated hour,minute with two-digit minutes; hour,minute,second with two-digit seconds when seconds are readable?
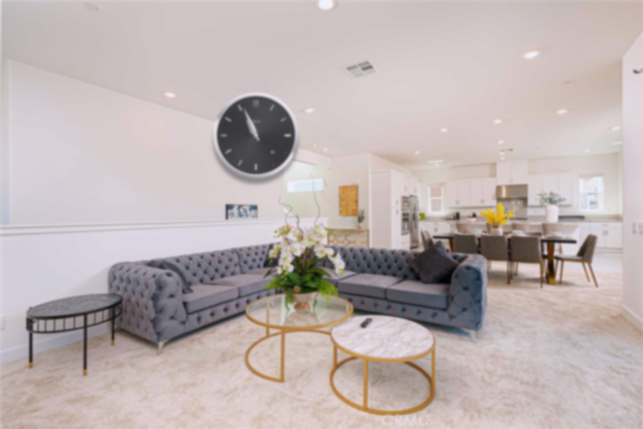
10,56
